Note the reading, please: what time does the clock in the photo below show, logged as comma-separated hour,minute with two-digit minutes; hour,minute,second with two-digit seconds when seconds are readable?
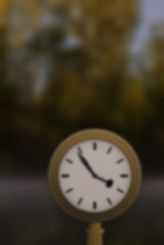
3,54
